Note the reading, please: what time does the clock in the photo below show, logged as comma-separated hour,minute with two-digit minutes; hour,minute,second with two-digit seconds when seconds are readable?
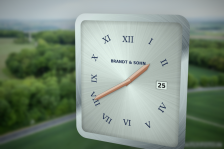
1,40
